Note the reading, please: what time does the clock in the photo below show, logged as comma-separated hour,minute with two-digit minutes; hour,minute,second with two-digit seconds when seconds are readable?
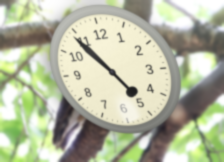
4,54
